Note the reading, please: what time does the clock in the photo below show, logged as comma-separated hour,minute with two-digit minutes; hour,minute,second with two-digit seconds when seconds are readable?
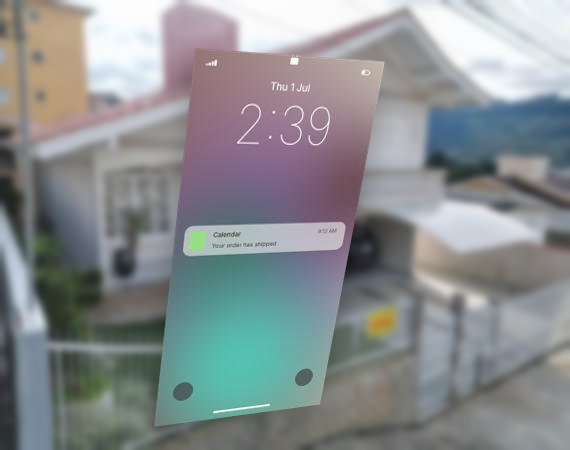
2,39
